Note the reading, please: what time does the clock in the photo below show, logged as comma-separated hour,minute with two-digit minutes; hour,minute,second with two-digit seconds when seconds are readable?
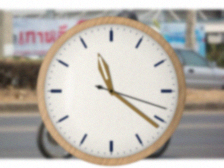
11,21,18
